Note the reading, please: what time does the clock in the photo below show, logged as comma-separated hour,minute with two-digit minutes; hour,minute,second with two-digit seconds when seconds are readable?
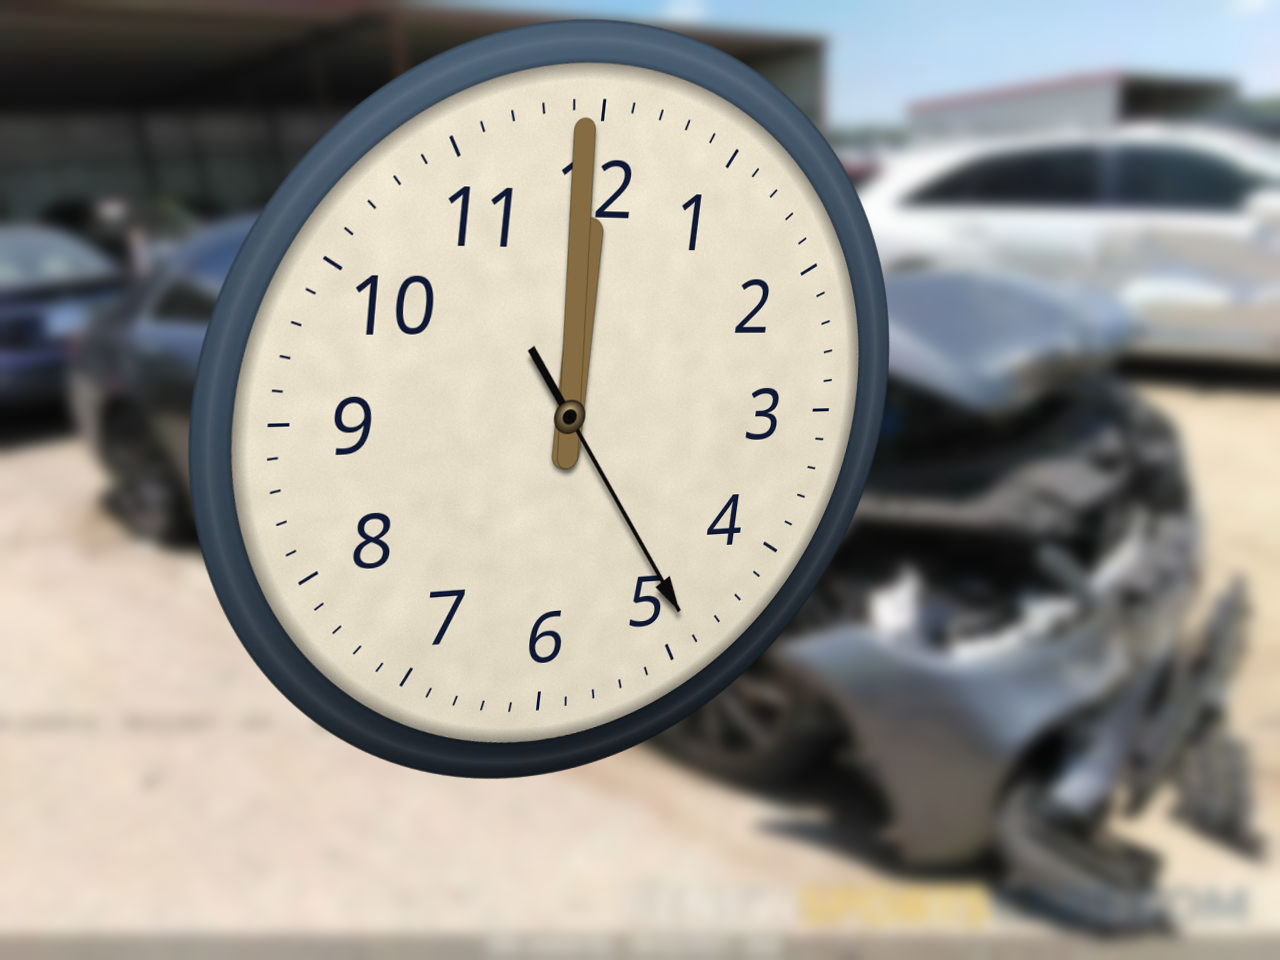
11,59,24
